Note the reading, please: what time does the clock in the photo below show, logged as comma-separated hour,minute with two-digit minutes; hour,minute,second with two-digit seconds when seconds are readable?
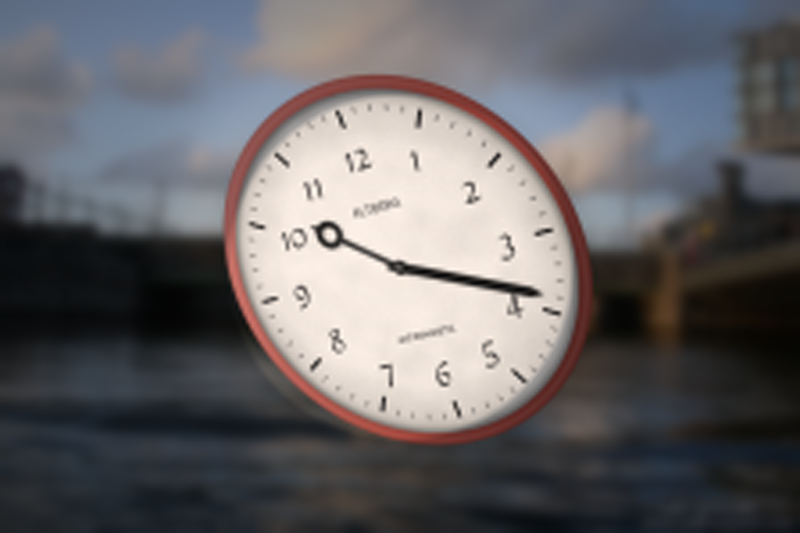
10,19
